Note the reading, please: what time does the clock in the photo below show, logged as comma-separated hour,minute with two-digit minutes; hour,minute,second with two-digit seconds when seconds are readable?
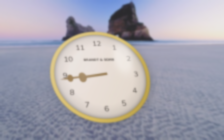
8,44
